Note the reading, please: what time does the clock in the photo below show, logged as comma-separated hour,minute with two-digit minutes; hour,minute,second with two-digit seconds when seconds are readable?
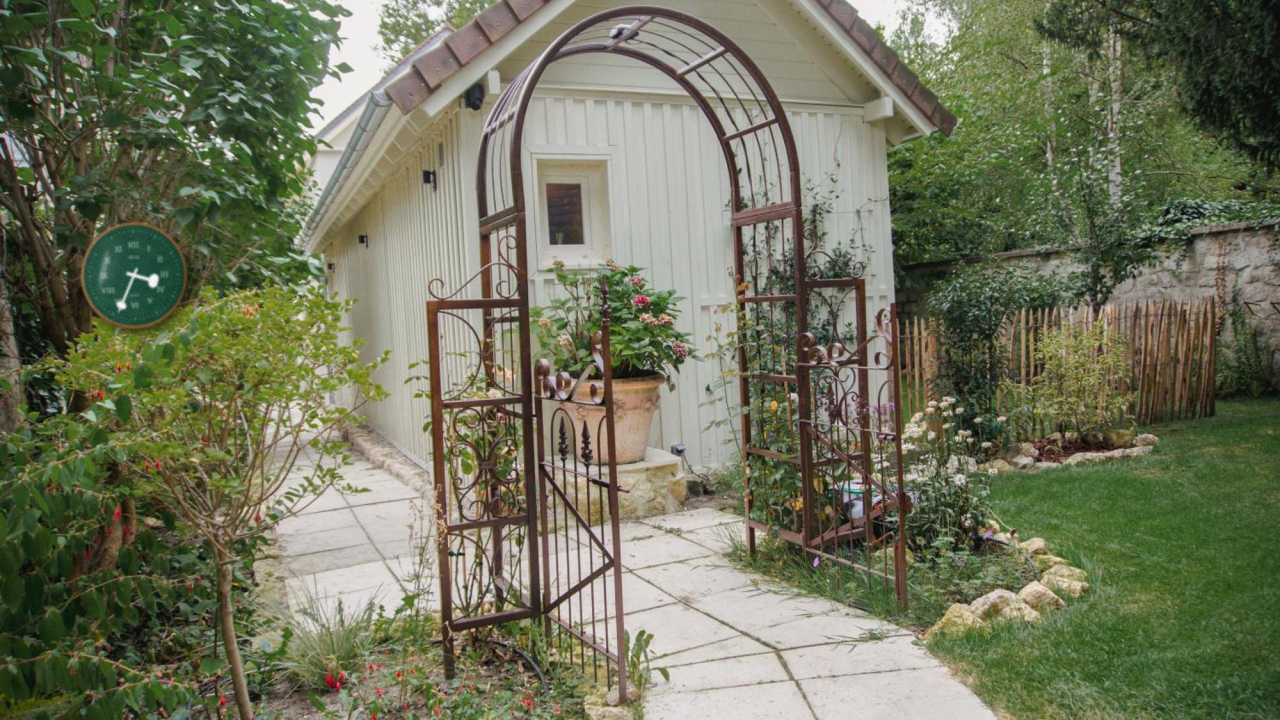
3,34
